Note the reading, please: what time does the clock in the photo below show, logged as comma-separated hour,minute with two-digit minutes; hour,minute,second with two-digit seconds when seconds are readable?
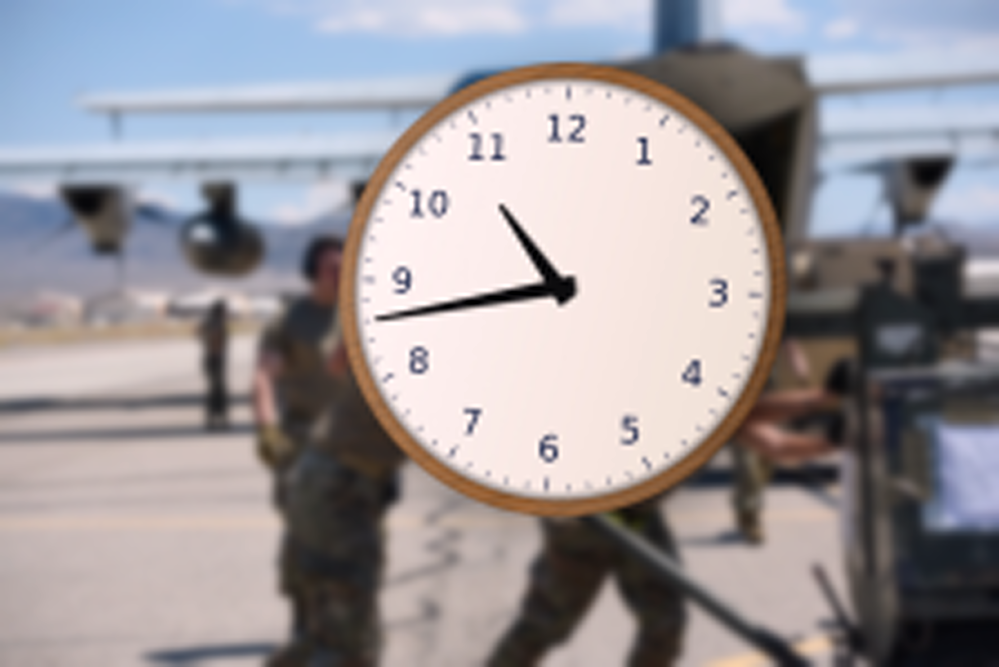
10,43
